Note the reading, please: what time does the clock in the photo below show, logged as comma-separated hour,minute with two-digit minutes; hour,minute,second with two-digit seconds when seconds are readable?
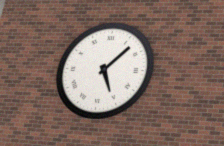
5,07
